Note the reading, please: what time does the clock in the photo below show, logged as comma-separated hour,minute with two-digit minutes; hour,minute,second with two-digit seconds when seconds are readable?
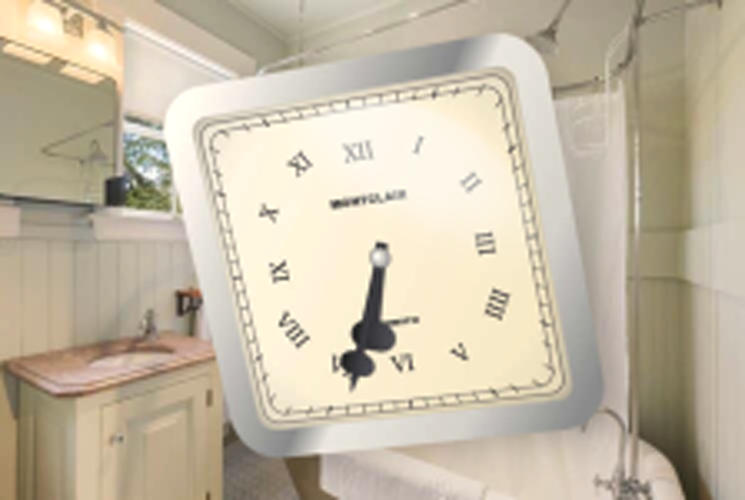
6,34
